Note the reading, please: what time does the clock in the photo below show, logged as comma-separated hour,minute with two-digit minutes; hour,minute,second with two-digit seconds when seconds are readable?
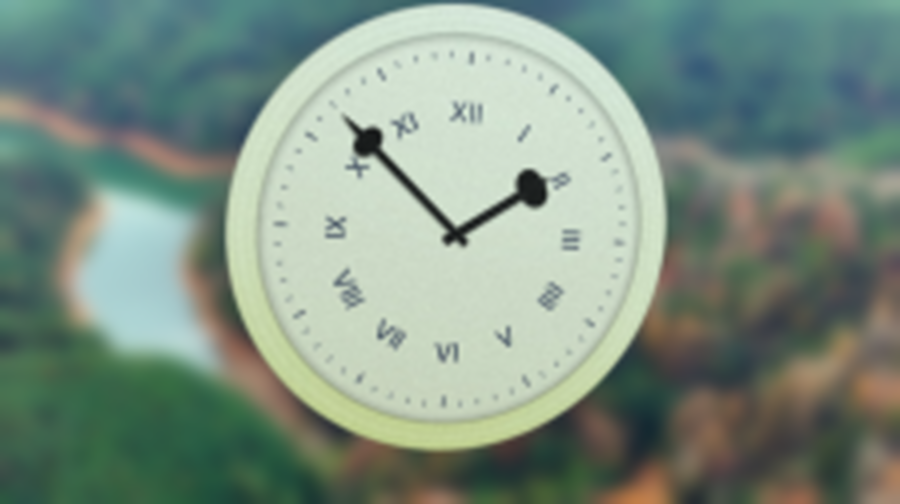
1,52
